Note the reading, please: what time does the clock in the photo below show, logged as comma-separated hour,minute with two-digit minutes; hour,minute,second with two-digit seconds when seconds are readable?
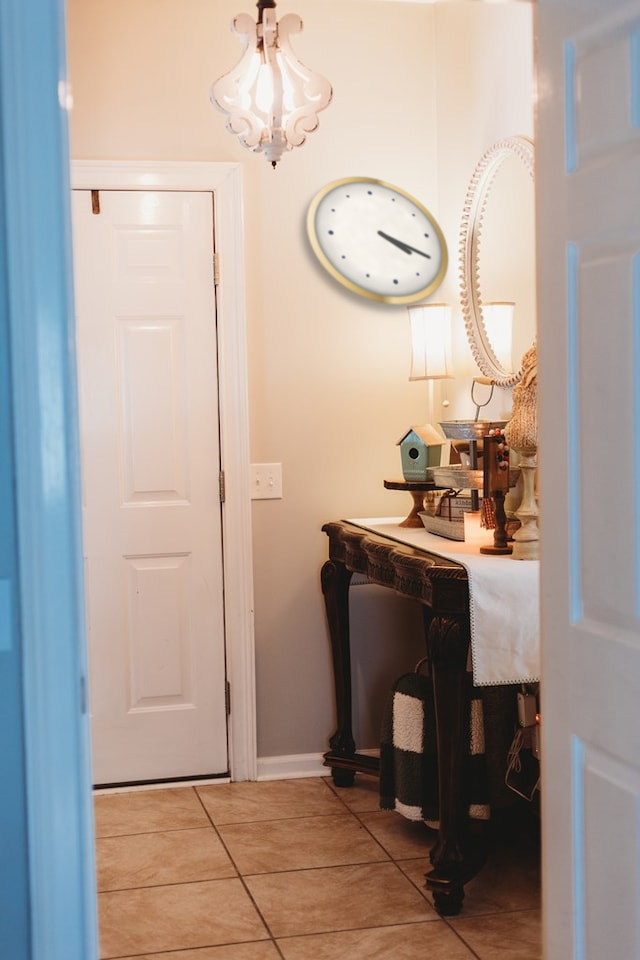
4,20
